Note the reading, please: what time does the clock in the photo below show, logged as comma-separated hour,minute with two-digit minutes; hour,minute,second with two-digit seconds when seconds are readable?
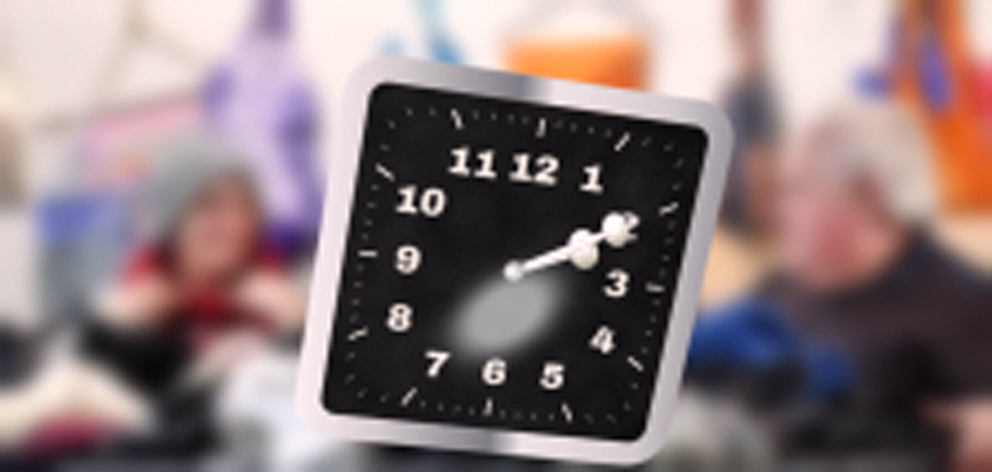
2,10
